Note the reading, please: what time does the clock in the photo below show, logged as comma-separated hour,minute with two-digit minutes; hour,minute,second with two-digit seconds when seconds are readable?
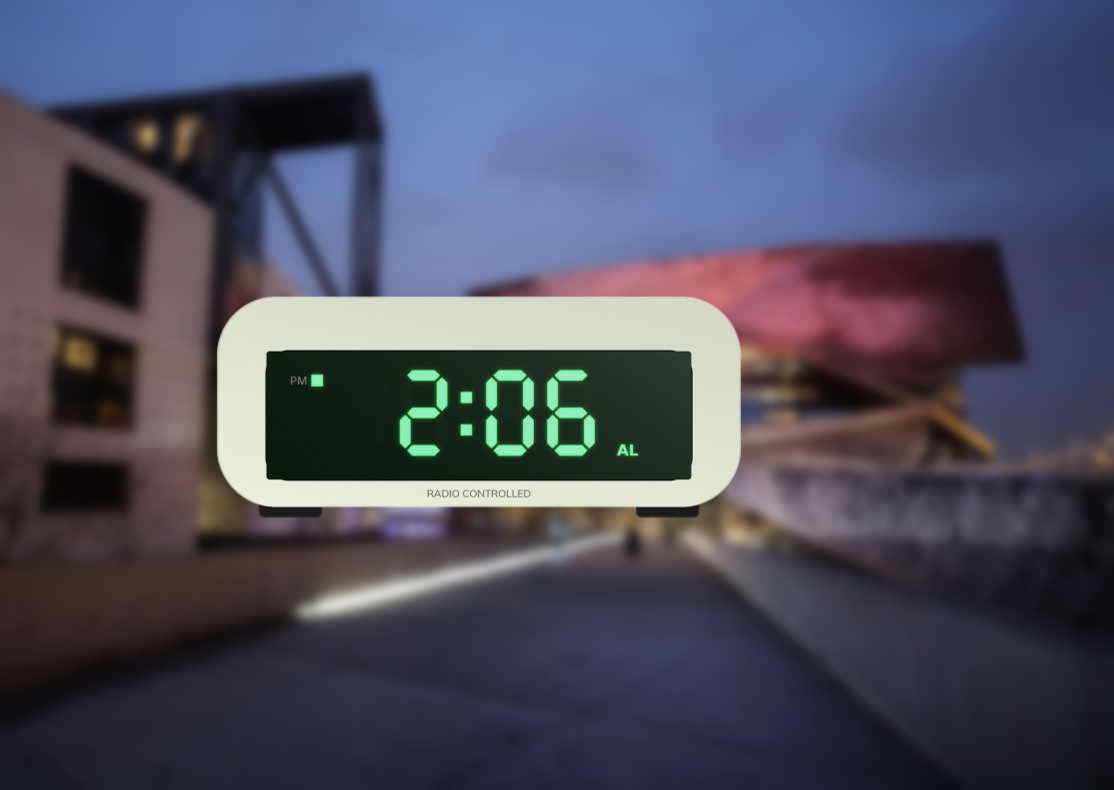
2,06
